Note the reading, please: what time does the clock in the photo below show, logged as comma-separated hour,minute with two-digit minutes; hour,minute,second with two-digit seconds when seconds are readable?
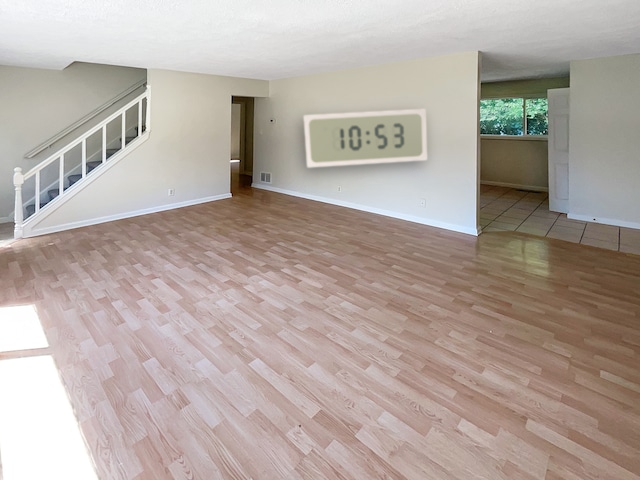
10,53
